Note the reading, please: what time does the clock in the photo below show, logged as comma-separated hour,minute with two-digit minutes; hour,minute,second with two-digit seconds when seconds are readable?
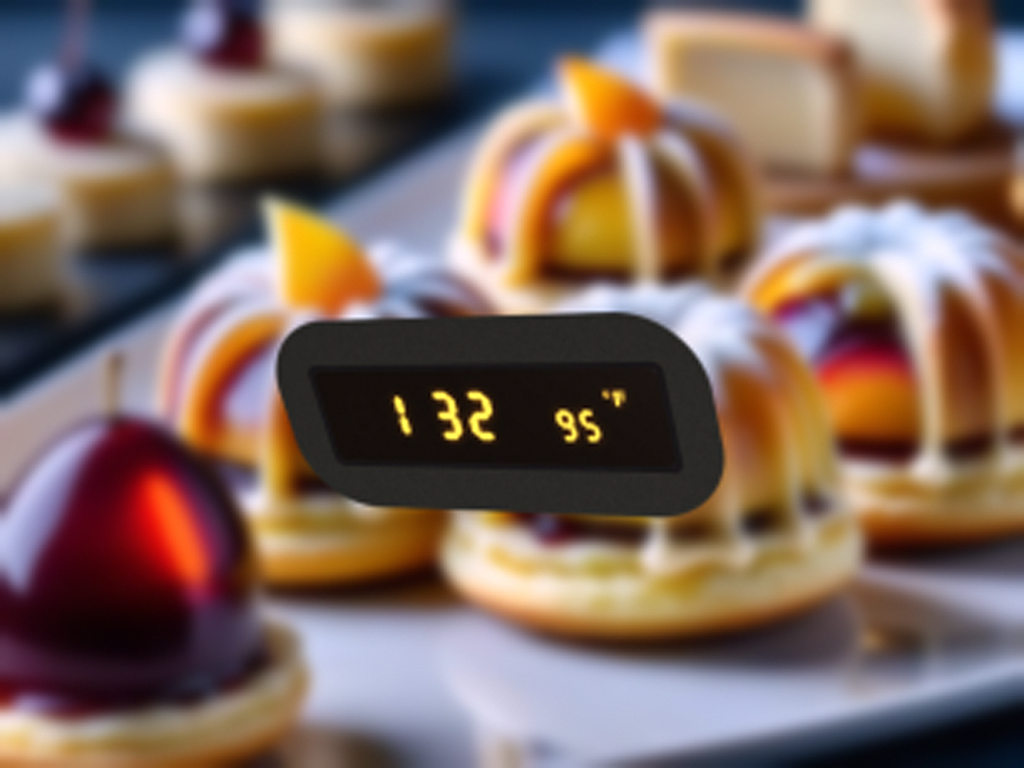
1,32
